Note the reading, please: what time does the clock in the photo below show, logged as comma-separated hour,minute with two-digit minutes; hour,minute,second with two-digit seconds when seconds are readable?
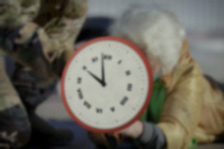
9,58
